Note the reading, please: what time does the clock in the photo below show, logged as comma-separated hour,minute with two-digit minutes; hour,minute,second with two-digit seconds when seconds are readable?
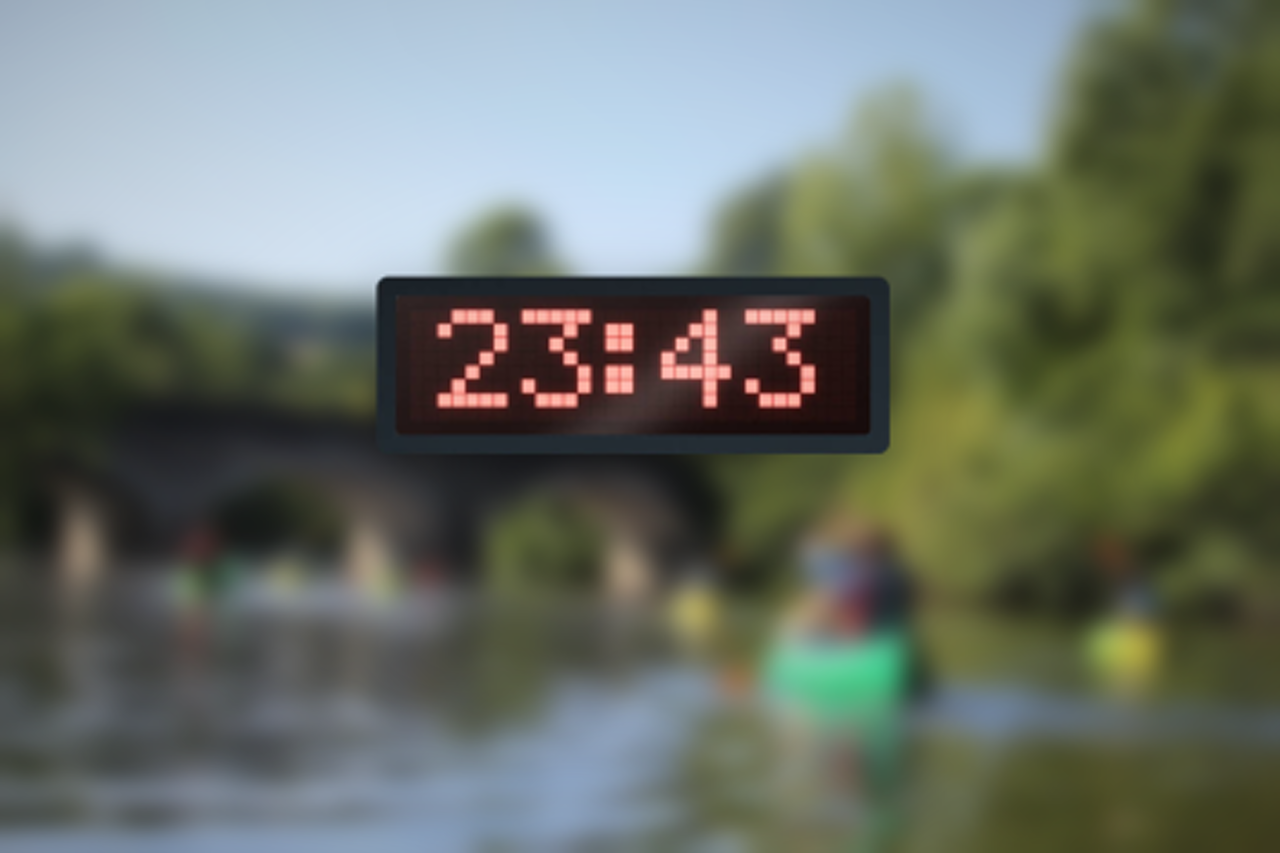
23,43
